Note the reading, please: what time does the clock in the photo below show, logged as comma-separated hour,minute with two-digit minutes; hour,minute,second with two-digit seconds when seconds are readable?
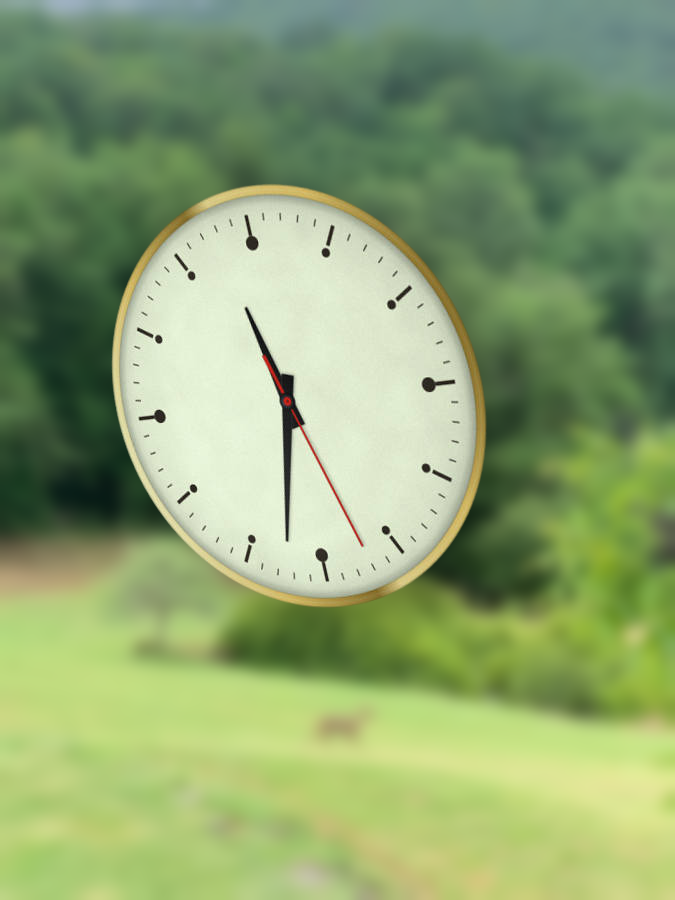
11,32,27
